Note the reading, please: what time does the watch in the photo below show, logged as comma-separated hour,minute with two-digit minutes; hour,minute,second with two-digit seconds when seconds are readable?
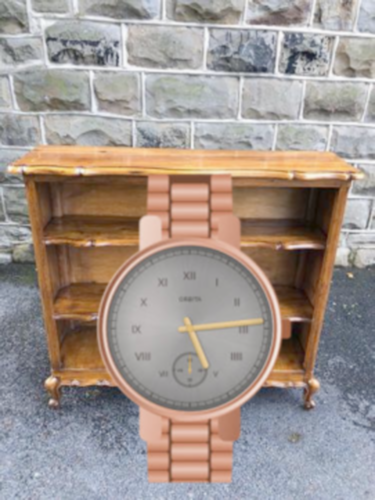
5,14
